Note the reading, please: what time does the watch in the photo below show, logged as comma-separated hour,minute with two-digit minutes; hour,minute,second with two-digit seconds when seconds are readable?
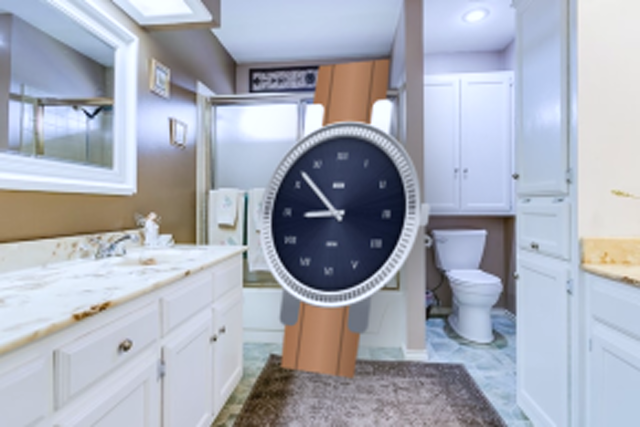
8,52
